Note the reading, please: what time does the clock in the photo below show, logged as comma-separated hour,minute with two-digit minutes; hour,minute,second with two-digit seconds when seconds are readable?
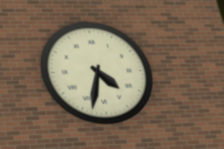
4,33
